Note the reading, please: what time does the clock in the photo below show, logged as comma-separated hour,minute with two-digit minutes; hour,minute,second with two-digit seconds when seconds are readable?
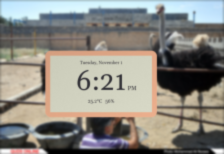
6,21
